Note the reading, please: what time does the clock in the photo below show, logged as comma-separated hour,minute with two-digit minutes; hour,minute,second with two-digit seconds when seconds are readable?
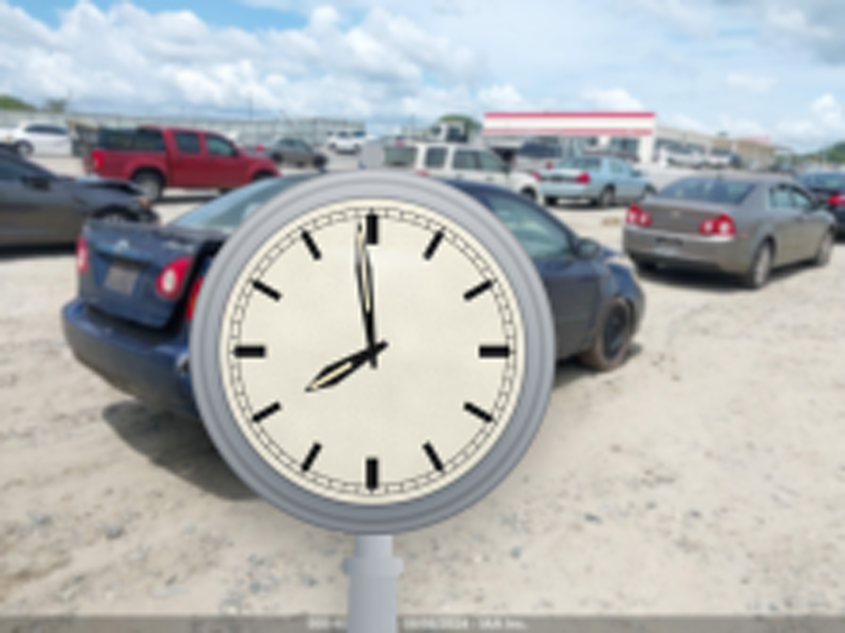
7,59
